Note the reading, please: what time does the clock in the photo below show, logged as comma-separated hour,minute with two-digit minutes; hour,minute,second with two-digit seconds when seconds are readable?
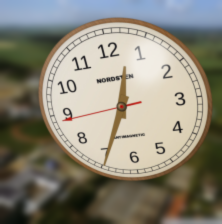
12,34,44
